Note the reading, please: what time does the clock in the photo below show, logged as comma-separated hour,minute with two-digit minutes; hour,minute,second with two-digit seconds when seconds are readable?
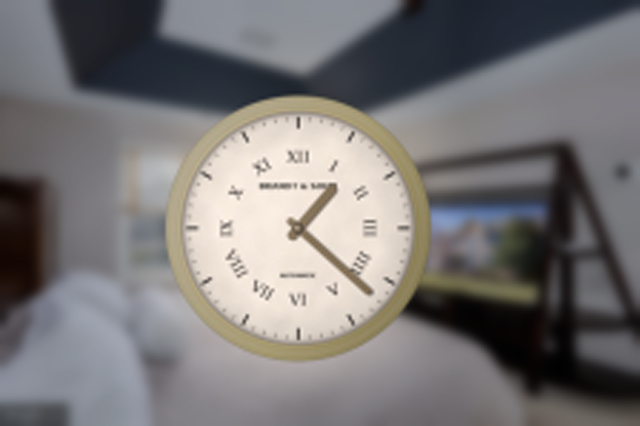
1,22
